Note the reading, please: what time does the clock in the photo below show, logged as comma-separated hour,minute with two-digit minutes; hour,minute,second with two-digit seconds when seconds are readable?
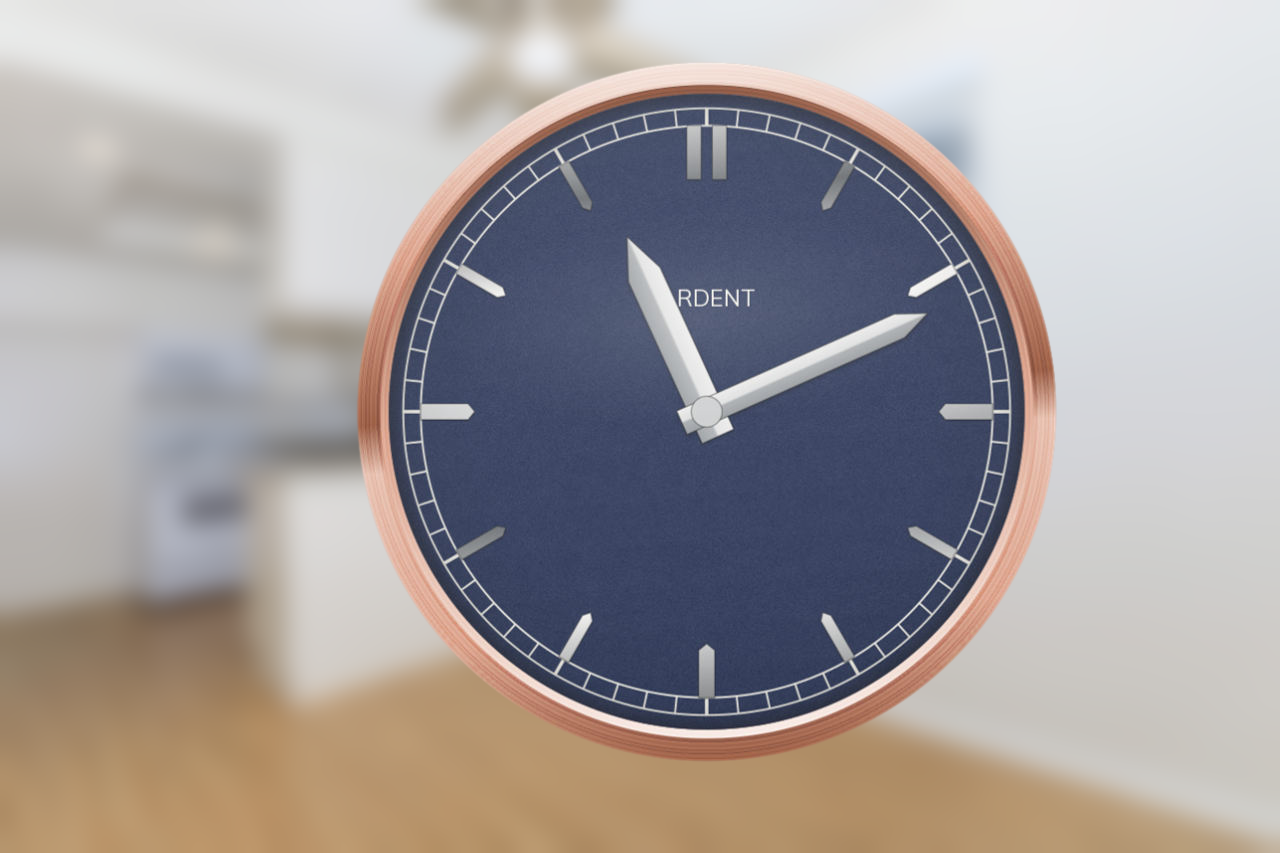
11,11
